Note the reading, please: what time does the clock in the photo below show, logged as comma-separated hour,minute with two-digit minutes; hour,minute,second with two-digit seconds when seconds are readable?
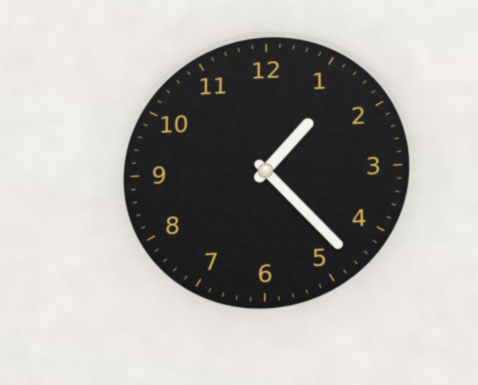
1,23
